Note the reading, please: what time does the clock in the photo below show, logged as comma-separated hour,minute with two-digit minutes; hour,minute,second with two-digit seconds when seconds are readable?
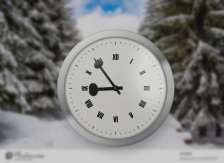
8,54
